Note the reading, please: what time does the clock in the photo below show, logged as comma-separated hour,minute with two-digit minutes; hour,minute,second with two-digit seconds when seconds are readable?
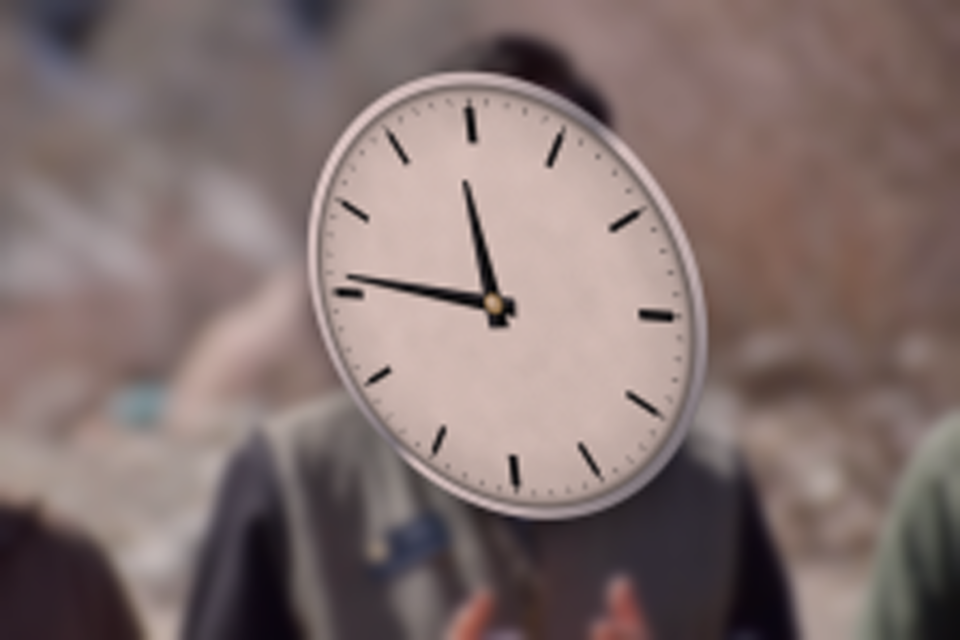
11,46
